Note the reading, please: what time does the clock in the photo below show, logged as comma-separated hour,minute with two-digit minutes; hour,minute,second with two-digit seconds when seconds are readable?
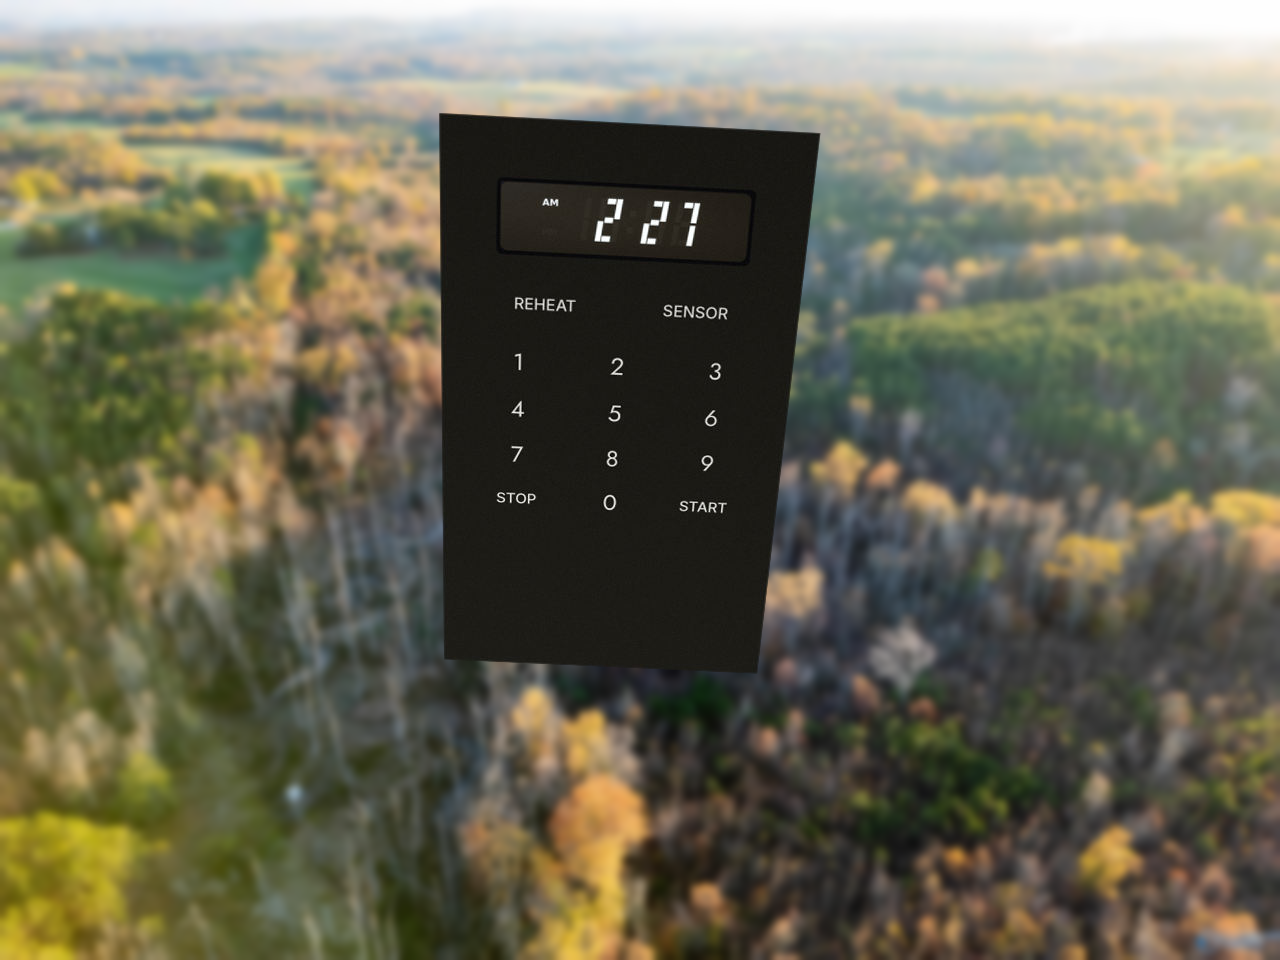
2,27
